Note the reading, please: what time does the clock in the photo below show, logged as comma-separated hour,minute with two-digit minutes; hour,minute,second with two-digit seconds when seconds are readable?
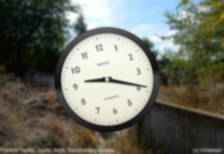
9,19
